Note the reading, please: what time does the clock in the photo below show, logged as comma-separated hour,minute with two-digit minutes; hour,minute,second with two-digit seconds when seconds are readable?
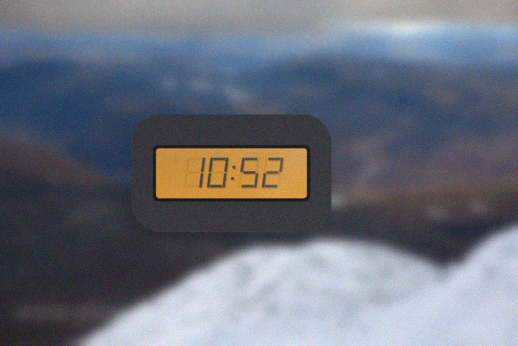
10,52
